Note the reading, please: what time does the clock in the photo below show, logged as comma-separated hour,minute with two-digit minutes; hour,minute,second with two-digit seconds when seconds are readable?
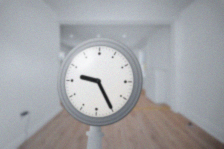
9,25
